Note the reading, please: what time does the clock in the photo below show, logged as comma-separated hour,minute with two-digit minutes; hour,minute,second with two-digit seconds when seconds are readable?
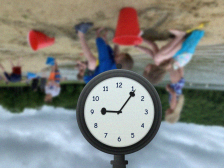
9,06
